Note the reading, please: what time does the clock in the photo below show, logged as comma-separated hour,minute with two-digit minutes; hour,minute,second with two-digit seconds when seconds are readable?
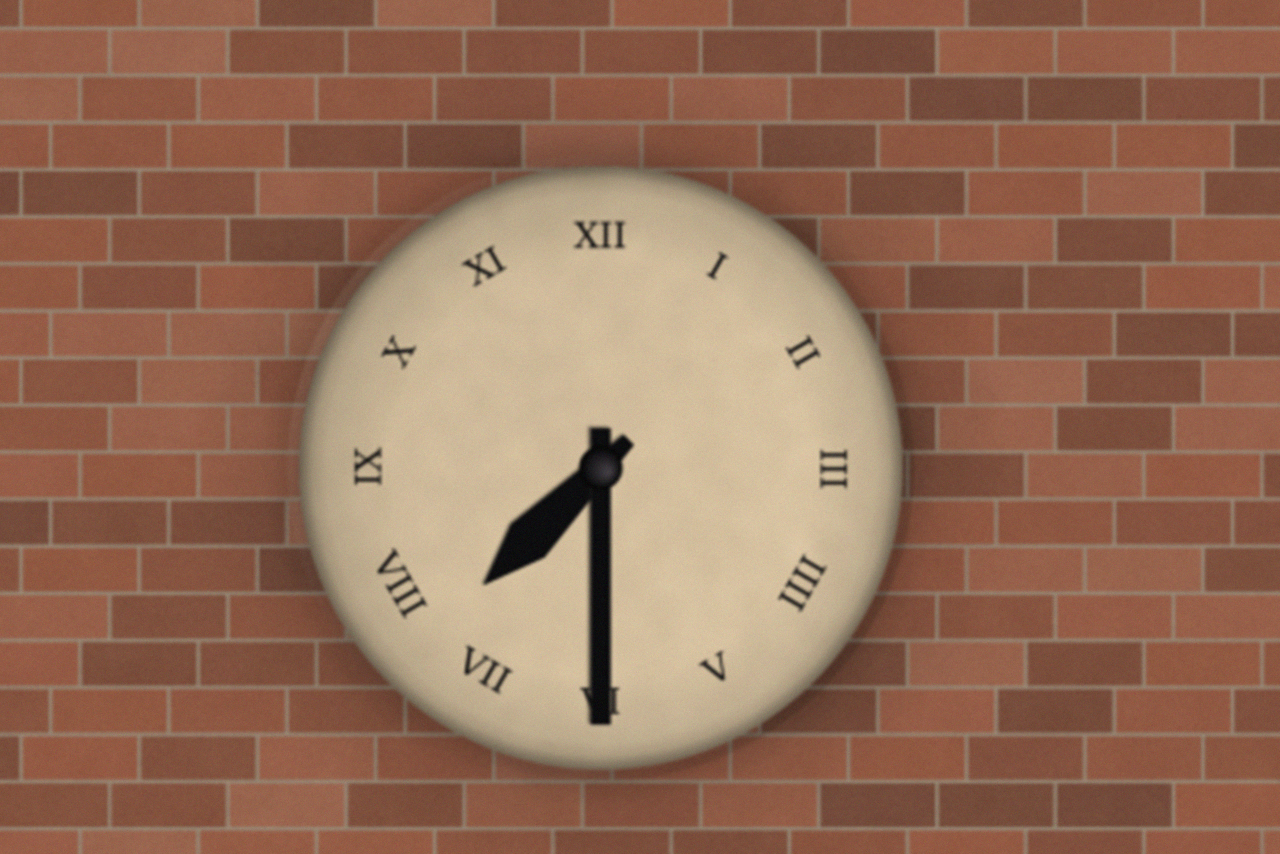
7,30
